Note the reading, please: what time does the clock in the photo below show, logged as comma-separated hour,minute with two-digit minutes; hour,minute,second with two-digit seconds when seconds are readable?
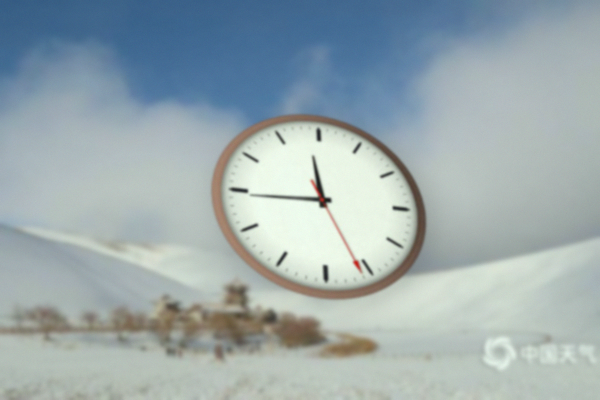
11,44,26
